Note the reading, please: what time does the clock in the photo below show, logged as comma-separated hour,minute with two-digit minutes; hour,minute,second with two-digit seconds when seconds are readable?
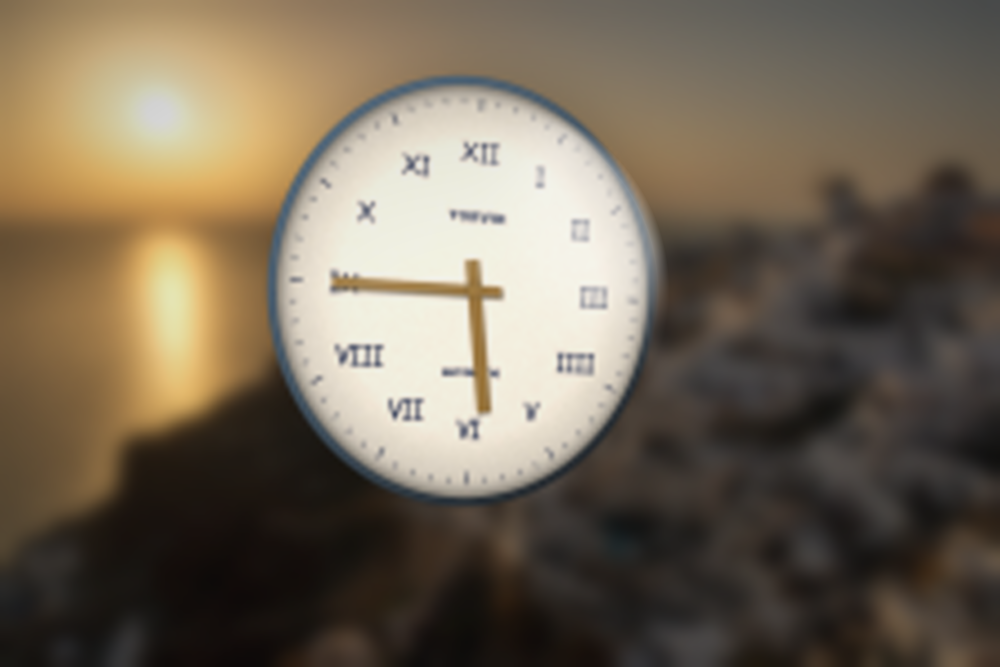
5,45
